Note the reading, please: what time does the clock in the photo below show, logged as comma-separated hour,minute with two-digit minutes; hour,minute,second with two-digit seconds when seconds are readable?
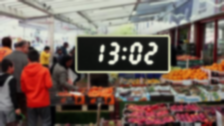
13,02
